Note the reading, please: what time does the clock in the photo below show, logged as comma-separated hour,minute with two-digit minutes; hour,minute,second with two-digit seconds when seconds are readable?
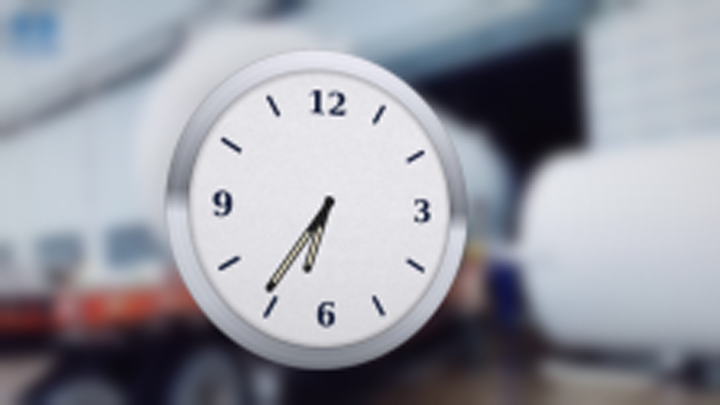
6,36
